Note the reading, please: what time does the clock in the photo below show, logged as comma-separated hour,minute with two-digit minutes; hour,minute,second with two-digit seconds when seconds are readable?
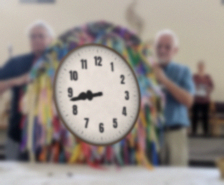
8,43
